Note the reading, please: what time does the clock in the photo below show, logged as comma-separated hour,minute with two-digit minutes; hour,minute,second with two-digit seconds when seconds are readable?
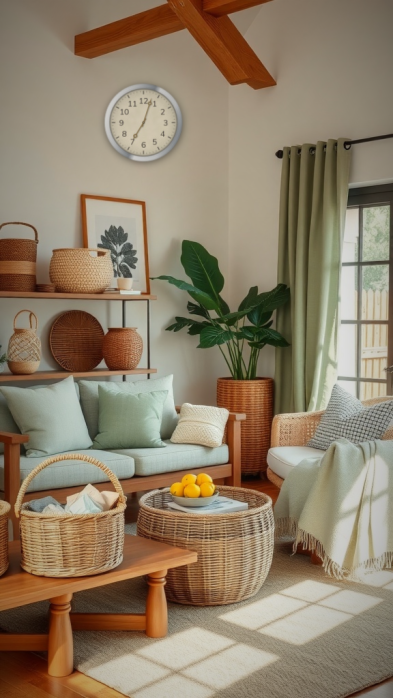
7,03
